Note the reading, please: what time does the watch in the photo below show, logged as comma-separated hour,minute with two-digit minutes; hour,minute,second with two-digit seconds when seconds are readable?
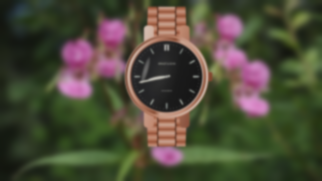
8,43
